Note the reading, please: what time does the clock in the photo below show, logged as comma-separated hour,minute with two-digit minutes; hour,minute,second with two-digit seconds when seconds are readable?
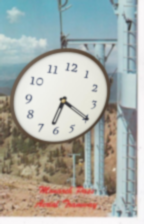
6,20
